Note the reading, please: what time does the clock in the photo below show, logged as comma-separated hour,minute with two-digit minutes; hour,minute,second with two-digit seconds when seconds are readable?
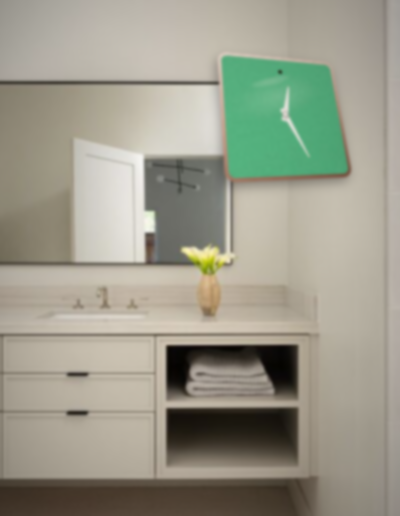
12,26
